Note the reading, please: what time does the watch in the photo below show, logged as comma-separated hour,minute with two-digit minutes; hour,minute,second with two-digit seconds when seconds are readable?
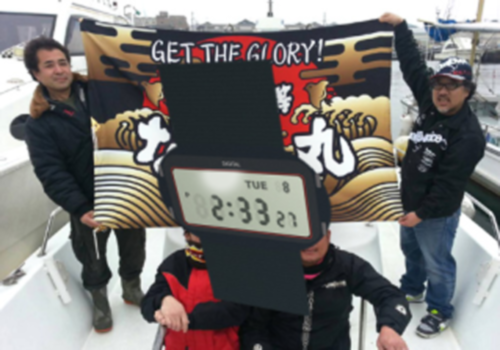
2,33,27
